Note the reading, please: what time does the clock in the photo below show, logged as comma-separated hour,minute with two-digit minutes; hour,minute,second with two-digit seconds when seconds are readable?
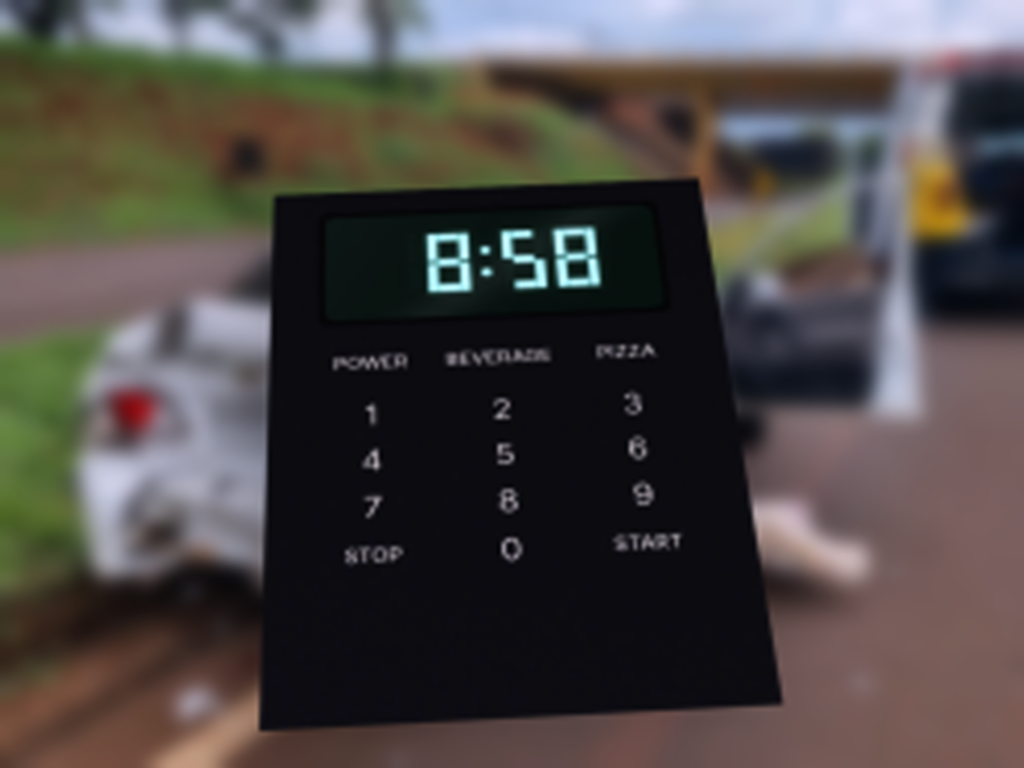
8,58
